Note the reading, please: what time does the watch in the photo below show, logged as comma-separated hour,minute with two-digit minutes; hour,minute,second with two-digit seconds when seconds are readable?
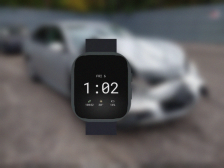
1,02
